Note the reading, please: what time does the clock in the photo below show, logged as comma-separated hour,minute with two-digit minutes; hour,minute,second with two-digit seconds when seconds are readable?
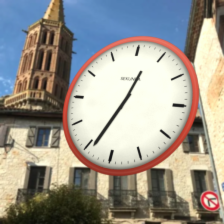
12,34
